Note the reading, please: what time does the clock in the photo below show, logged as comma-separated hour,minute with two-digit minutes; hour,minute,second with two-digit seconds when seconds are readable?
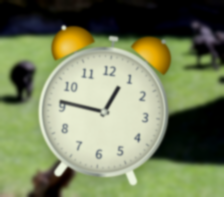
12,46
